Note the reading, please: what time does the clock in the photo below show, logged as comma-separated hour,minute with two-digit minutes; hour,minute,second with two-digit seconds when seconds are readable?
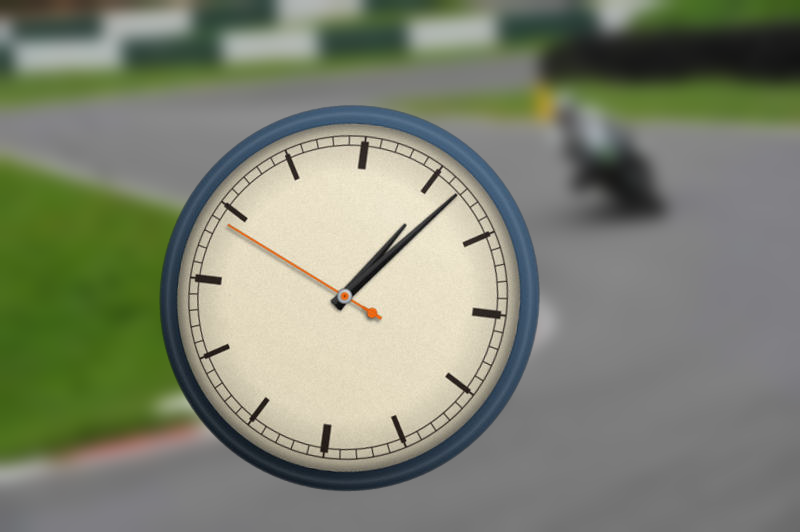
1,06,49
